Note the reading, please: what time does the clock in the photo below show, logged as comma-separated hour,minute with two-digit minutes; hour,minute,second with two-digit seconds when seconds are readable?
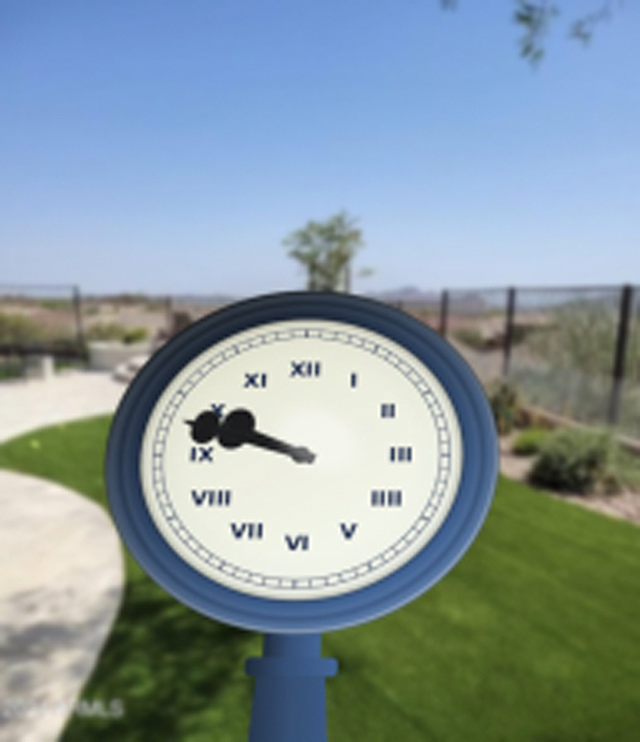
9,48
